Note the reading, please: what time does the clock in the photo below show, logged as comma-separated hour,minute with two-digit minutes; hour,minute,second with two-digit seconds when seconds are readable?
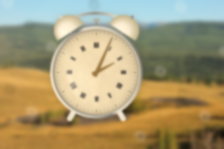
2,04
